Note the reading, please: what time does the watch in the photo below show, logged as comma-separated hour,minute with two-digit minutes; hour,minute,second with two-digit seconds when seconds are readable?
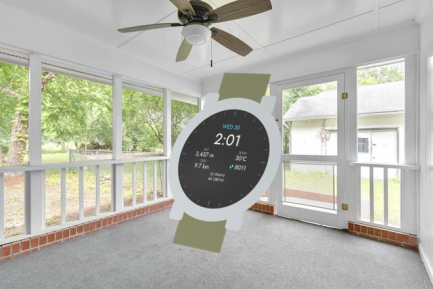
2,01
